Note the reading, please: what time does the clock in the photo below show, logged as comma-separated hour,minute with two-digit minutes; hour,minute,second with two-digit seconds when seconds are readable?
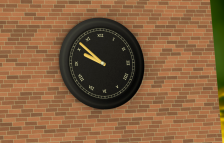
9,52
